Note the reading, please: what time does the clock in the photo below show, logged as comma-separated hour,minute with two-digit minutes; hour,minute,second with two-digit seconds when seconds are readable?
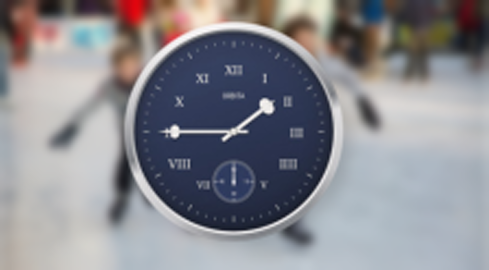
1,45
